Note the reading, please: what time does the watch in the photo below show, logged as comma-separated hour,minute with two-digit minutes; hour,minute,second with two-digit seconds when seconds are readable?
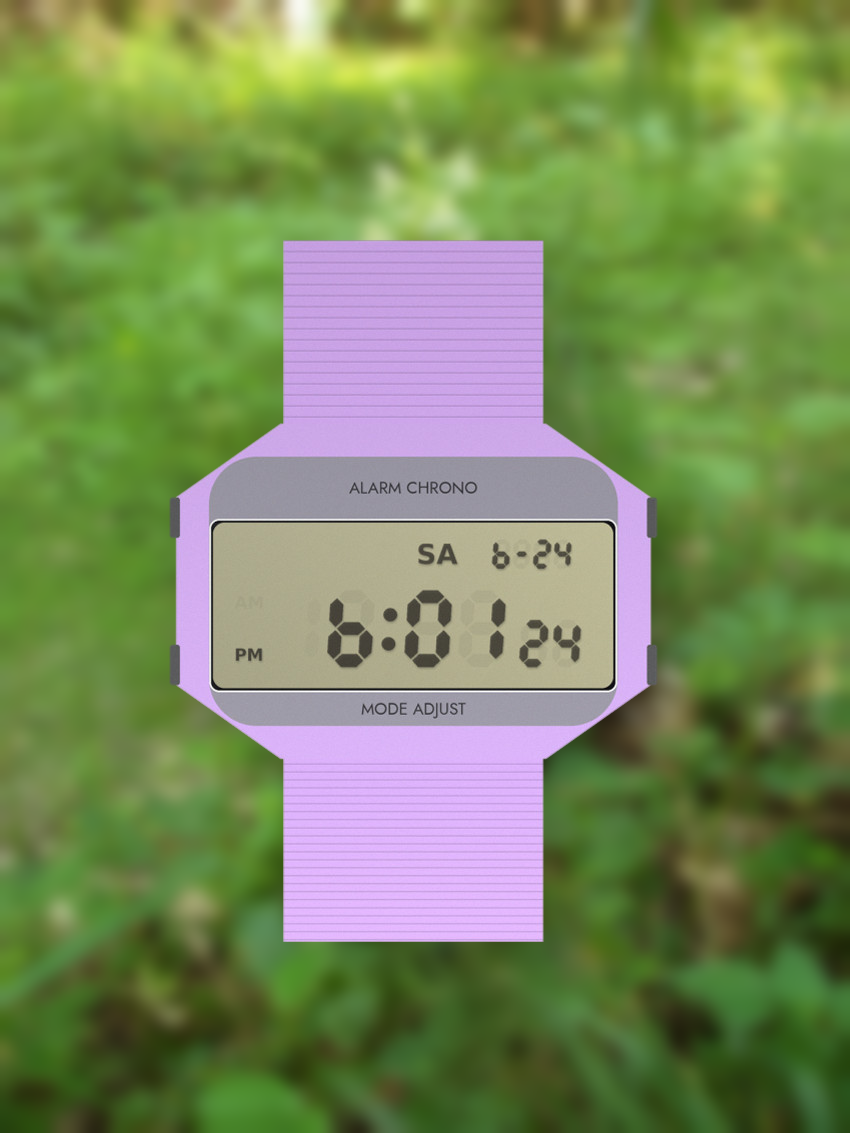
6,01,24
